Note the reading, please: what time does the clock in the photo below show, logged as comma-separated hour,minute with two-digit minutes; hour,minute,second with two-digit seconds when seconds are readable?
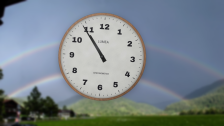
10,54
